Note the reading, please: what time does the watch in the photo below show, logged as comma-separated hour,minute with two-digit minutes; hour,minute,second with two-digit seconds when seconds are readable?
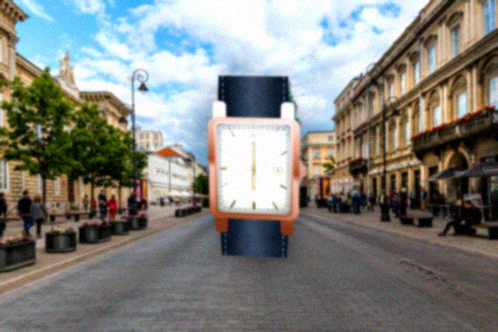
6,00
